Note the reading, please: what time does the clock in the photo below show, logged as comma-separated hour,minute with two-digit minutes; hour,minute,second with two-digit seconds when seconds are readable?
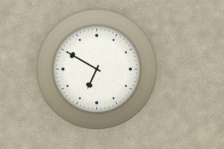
6,50
